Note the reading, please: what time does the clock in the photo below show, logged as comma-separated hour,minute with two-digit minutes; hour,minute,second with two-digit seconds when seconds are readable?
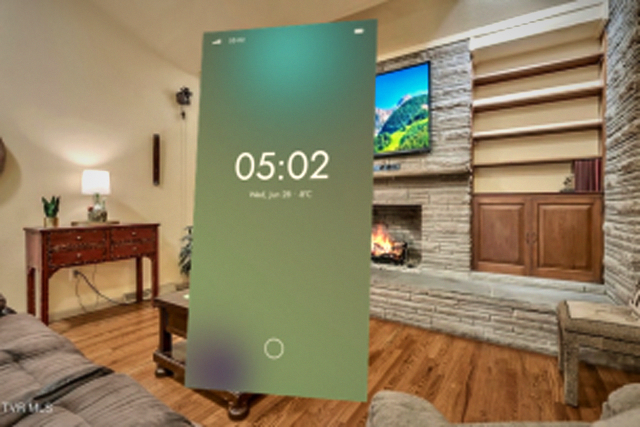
5,02
